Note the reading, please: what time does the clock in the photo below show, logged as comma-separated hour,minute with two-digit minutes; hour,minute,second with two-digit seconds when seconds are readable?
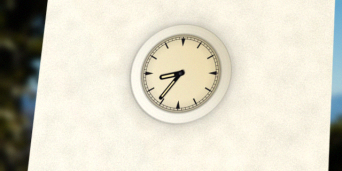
8,36
